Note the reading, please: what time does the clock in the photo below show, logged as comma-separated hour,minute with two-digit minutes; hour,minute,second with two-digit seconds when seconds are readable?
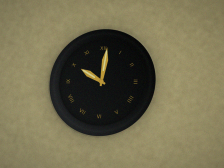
10,01
